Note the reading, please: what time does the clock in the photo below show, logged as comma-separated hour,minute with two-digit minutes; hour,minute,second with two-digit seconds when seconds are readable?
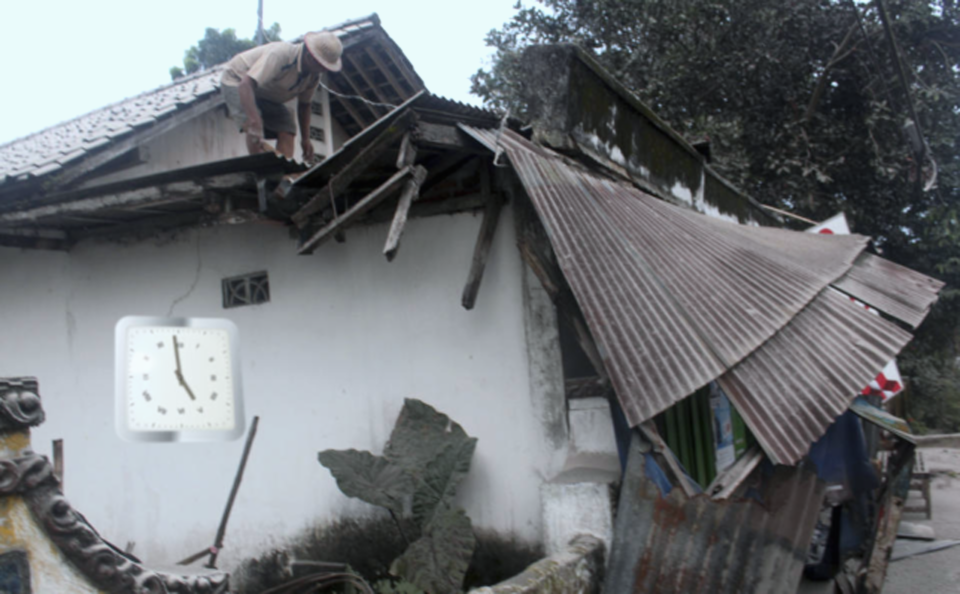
4,59
